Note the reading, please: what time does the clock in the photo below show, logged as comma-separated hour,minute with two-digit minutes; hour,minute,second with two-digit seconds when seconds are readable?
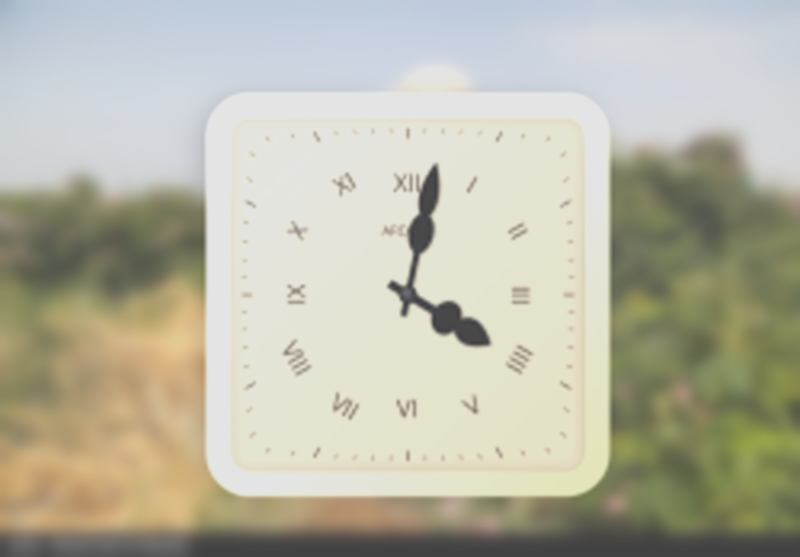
4,02
